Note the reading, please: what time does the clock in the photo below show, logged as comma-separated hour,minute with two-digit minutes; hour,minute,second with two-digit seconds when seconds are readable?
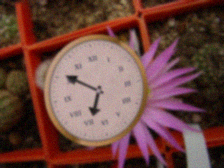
6,51
